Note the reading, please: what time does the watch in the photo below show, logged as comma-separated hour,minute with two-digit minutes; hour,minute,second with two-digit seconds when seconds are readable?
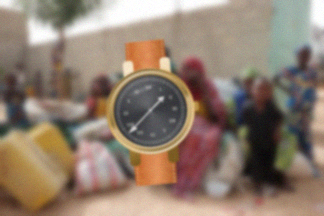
1,38
